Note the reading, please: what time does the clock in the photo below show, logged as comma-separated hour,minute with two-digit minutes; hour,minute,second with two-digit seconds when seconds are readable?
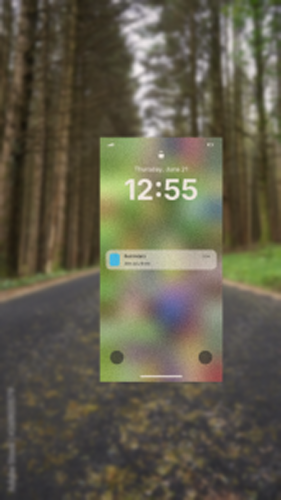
12,55
